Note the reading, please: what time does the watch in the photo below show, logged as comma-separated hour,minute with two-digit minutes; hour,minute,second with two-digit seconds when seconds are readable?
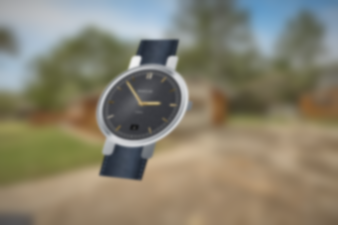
2,53
